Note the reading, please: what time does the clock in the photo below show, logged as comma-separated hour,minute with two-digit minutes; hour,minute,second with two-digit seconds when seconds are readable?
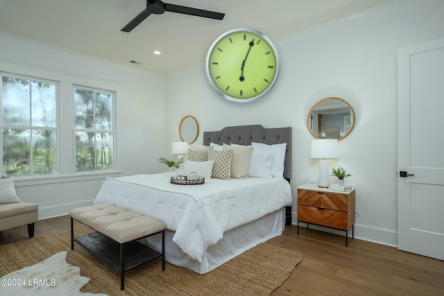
6,03
